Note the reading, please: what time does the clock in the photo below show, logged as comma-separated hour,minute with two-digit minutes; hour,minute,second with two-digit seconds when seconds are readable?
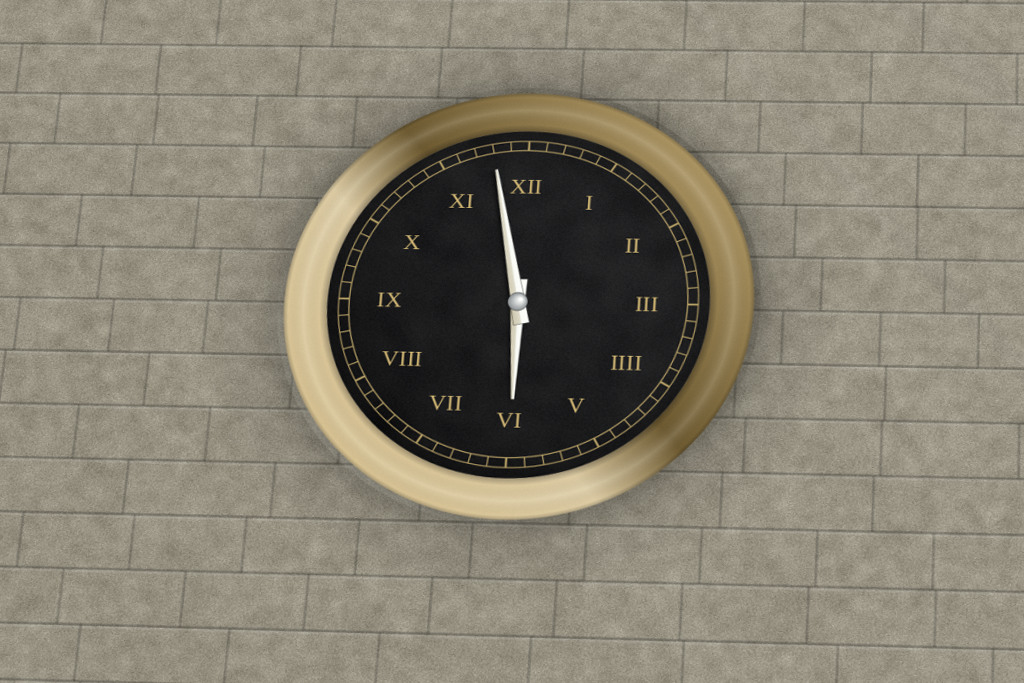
5,58
